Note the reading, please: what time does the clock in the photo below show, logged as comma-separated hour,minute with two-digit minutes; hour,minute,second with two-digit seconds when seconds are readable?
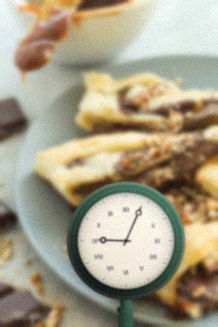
9,04
